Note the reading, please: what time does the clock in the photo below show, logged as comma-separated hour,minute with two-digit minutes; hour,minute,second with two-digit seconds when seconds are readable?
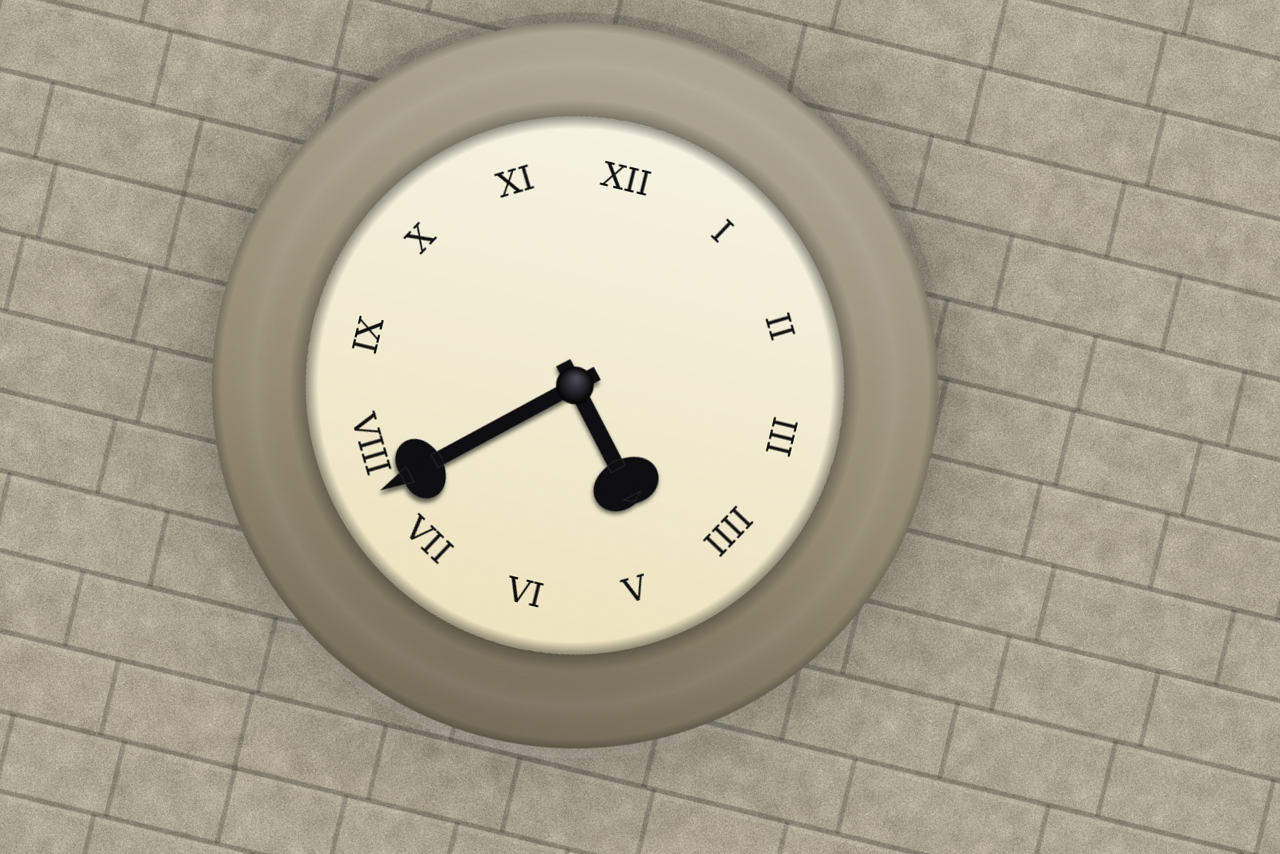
4,38
